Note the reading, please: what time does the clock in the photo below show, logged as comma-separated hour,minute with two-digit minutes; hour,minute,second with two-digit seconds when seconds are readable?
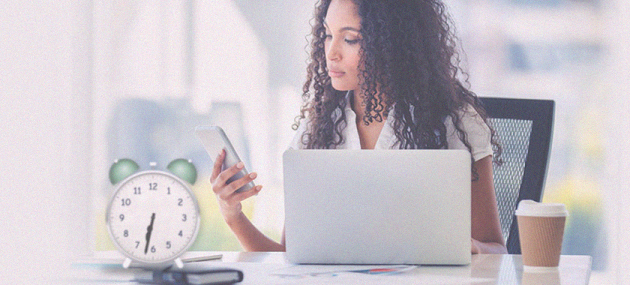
6,32
